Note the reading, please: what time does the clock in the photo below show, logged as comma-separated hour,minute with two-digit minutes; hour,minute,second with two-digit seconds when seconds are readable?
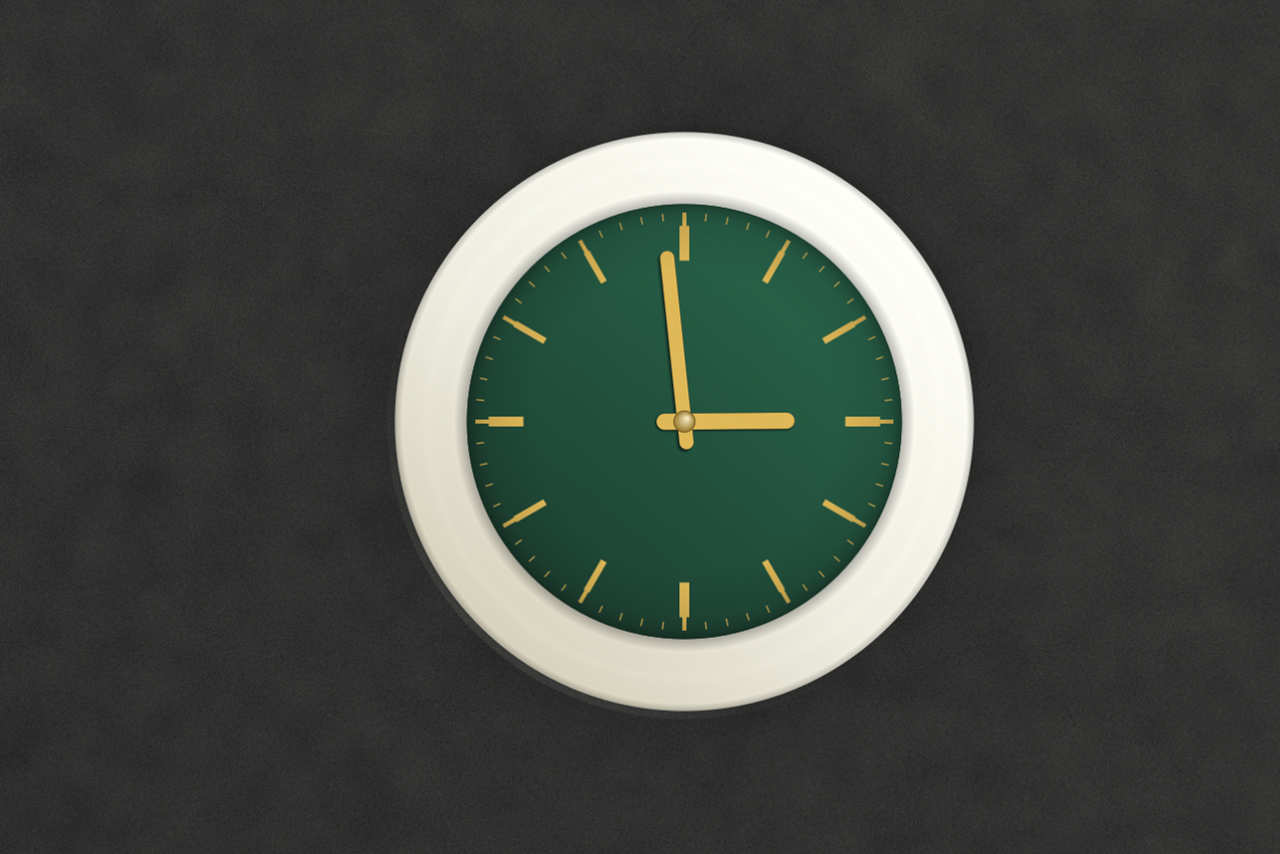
2,59
